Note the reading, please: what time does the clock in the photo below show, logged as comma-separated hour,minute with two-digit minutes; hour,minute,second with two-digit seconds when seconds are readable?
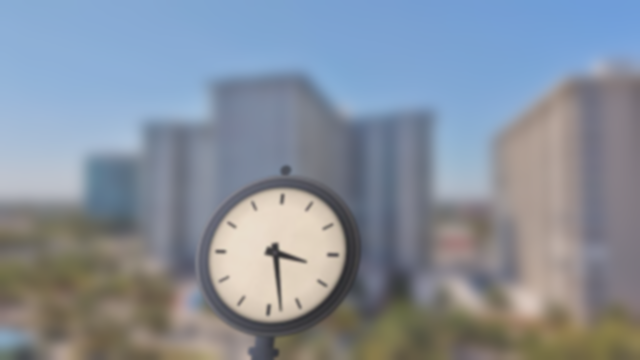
3,28
